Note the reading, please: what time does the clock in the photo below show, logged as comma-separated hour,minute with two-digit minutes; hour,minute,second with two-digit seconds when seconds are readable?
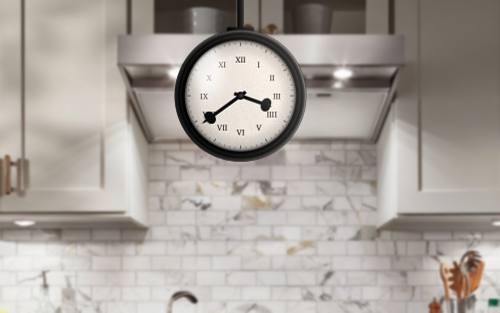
3,39
